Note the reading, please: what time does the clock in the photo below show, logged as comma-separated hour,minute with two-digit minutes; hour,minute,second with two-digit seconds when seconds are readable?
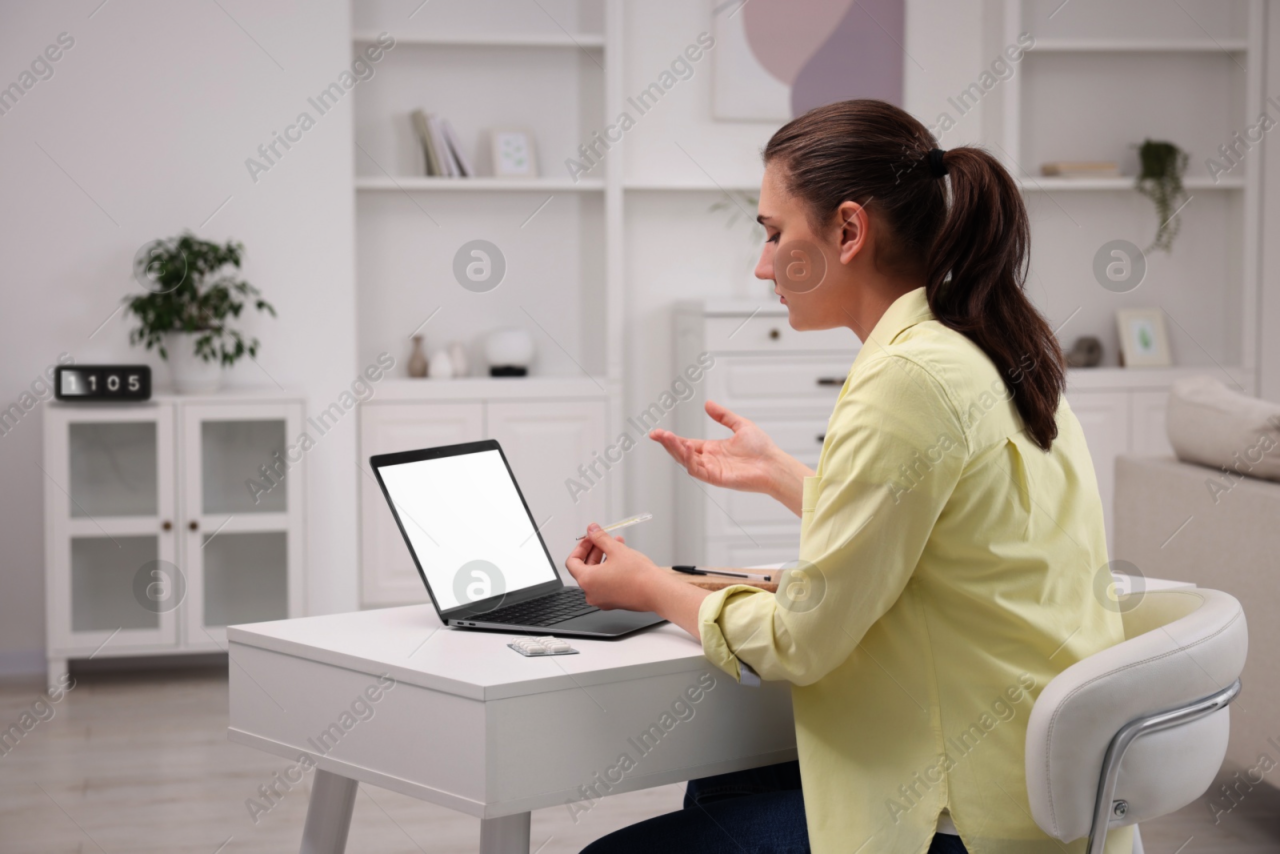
11,05
